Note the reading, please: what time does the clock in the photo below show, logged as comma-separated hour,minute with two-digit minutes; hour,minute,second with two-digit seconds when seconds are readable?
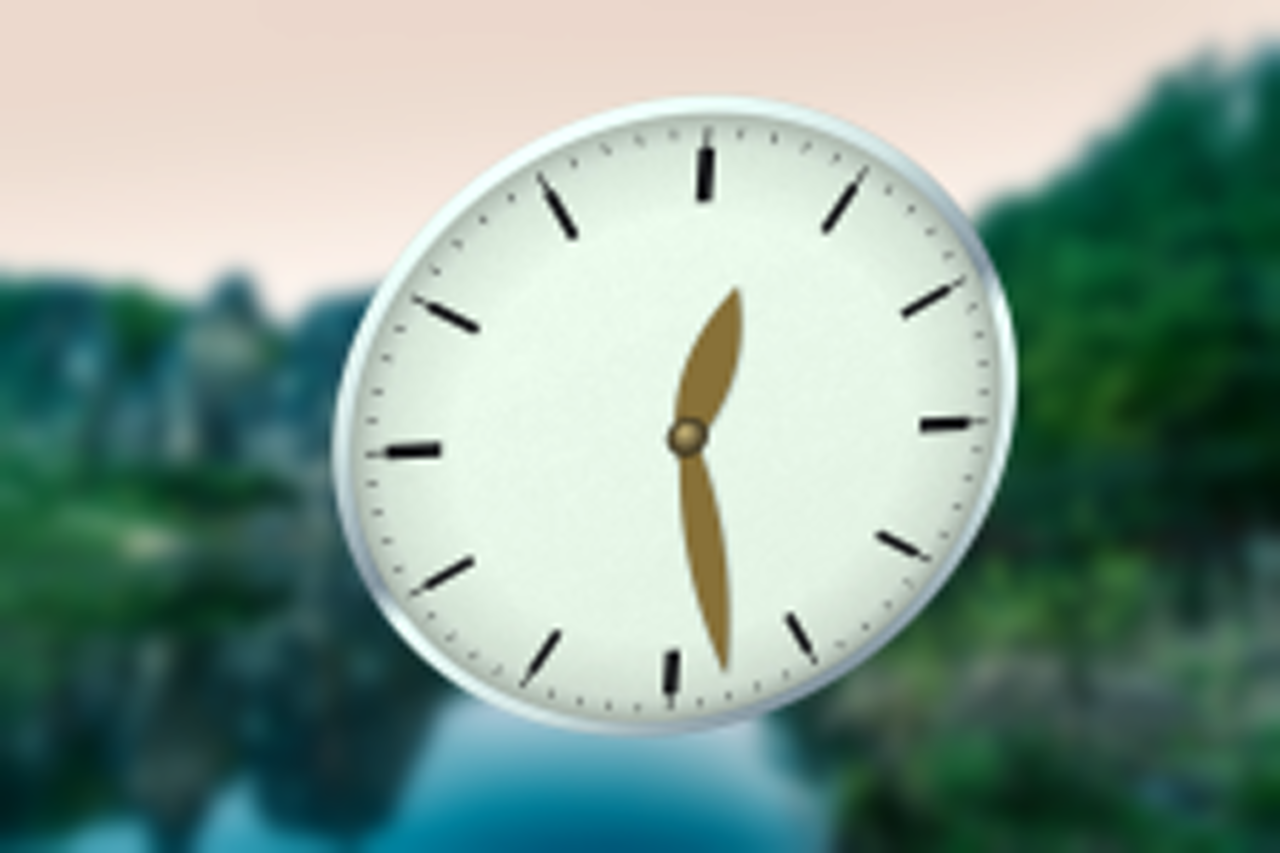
12,28
